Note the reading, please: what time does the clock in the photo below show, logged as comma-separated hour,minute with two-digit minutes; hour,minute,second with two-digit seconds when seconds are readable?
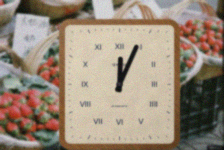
12,04
